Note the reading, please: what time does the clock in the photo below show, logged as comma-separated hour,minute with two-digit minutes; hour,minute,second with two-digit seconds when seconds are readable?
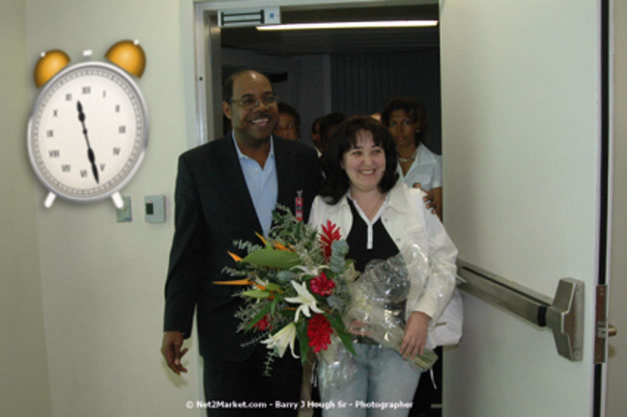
11,27
